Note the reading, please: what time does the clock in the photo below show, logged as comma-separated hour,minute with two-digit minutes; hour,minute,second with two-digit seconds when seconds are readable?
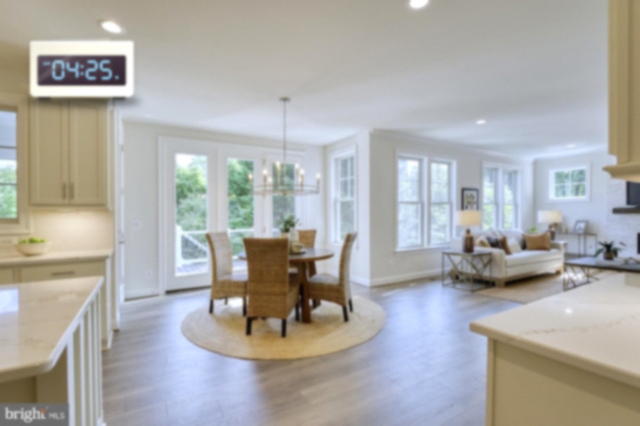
4,25
